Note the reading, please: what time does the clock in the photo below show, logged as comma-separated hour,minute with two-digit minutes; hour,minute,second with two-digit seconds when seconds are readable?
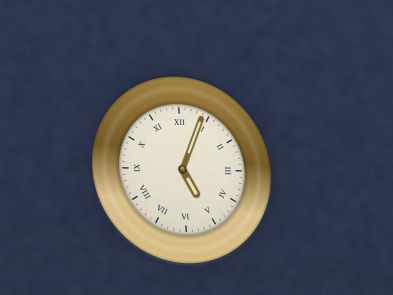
5,04
